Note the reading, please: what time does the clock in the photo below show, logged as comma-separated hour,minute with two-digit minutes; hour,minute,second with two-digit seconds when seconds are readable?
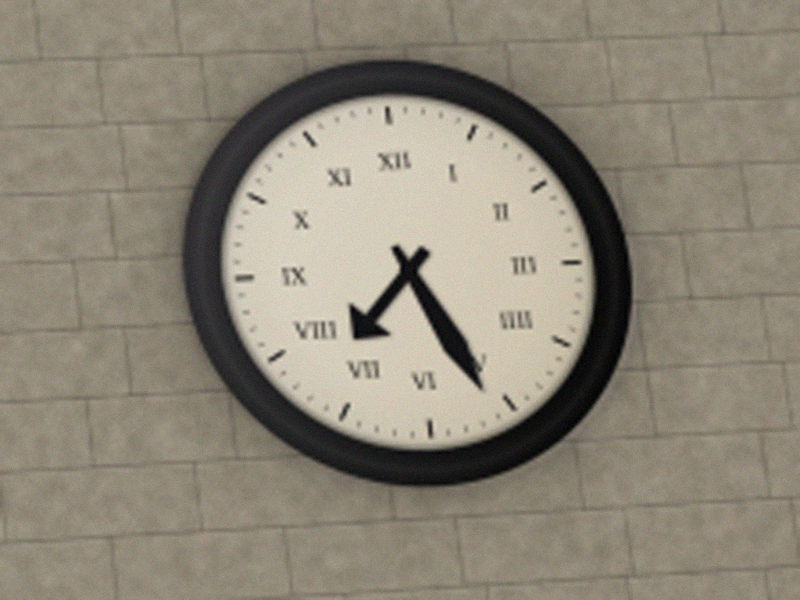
7,26
